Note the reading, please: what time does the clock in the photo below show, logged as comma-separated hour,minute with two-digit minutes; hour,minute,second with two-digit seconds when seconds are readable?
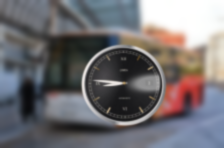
8,46
